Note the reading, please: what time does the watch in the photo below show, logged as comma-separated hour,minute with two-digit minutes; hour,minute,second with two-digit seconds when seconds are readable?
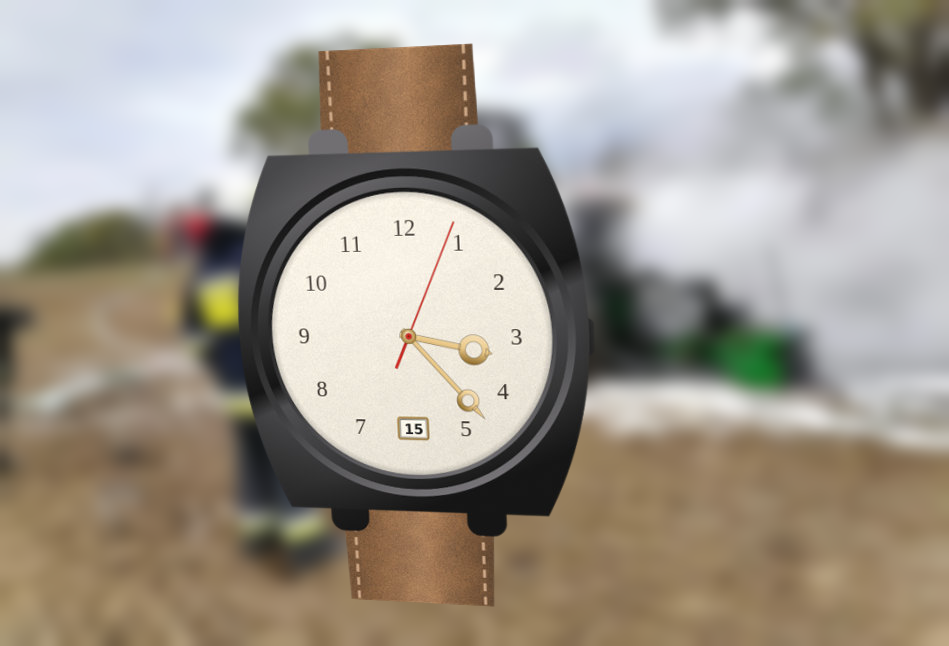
3,23,04
